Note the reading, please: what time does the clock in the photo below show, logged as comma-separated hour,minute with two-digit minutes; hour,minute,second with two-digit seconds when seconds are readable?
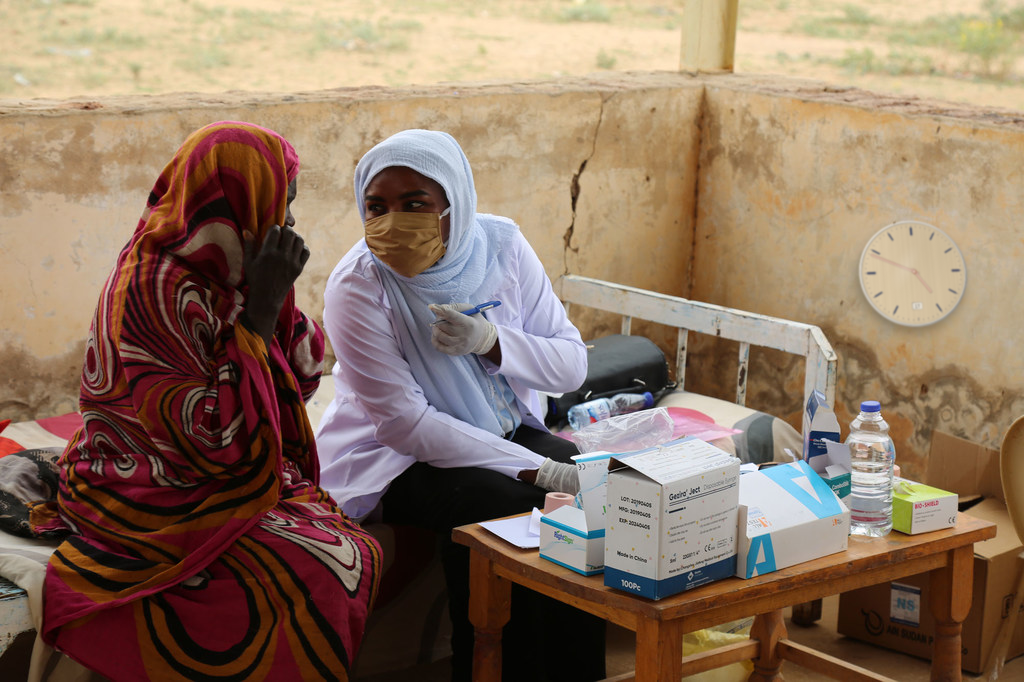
4,49
